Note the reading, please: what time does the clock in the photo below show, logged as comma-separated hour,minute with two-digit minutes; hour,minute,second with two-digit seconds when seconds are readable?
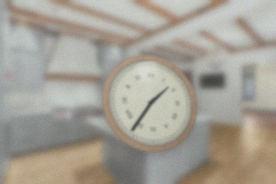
1,36
